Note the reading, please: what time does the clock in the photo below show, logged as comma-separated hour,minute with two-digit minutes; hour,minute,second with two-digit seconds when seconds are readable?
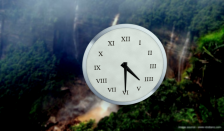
4,30
